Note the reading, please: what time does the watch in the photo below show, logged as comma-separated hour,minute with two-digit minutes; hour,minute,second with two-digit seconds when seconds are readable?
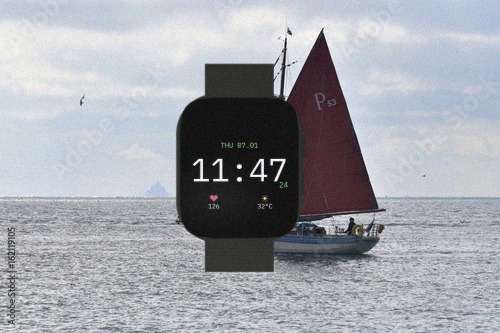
11,47,24
